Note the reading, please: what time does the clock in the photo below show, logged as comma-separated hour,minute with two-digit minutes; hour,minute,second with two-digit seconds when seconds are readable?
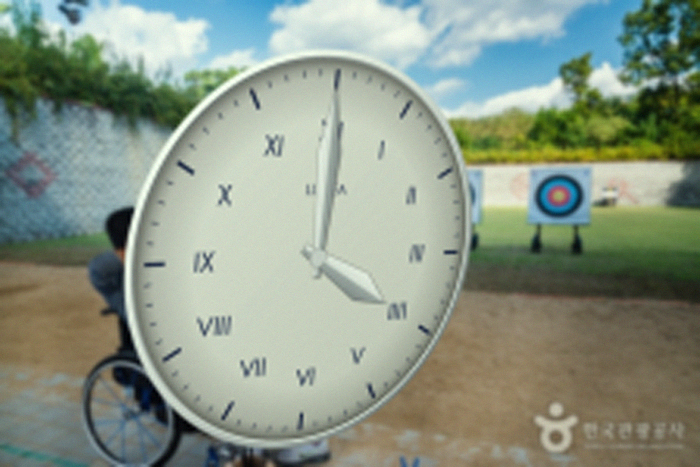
4,00
